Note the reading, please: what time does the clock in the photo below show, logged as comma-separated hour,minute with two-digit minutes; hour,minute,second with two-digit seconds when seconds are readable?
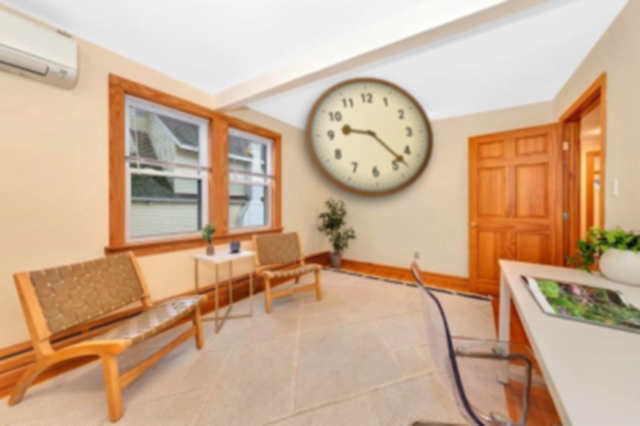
9,23
